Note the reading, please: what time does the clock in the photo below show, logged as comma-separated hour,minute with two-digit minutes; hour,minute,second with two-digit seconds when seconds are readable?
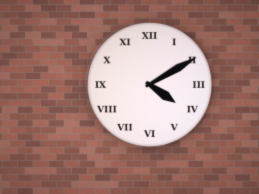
4,10
